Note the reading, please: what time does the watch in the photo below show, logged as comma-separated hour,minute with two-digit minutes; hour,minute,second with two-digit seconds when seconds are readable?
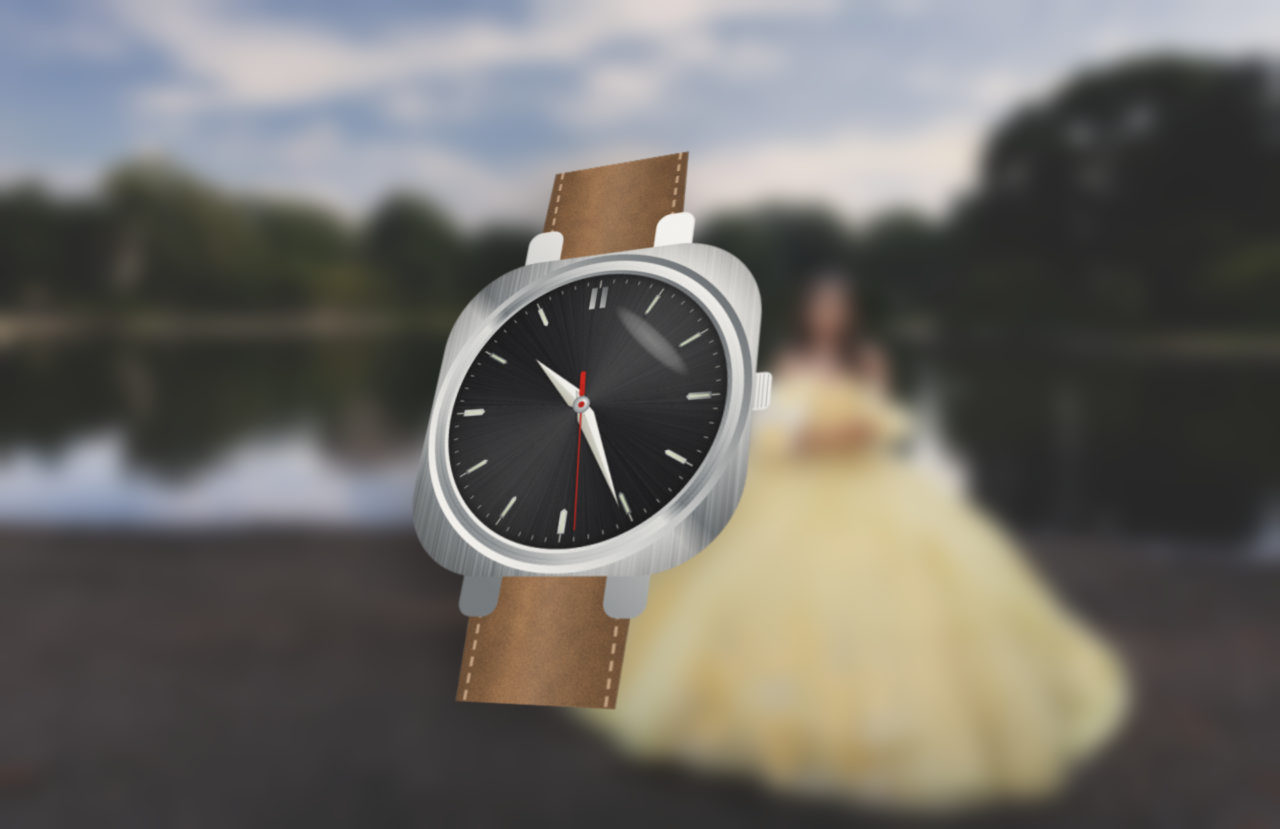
10,25,29
